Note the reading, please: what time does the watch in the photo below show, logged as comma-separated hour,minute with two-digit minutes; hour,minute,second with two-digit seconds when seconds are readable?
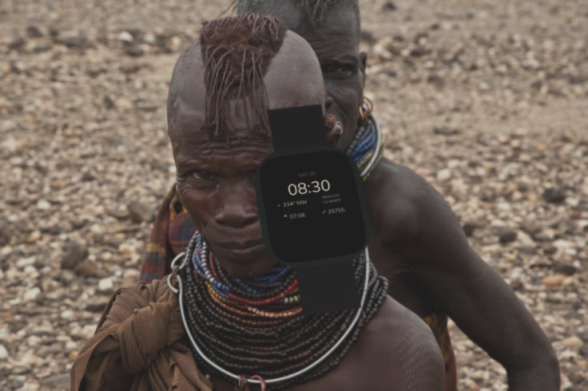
8,30
